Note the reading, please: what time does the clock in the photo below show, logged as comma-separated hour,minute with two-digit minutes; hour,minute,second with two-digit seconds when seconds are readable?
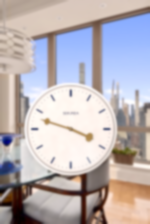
3,48
